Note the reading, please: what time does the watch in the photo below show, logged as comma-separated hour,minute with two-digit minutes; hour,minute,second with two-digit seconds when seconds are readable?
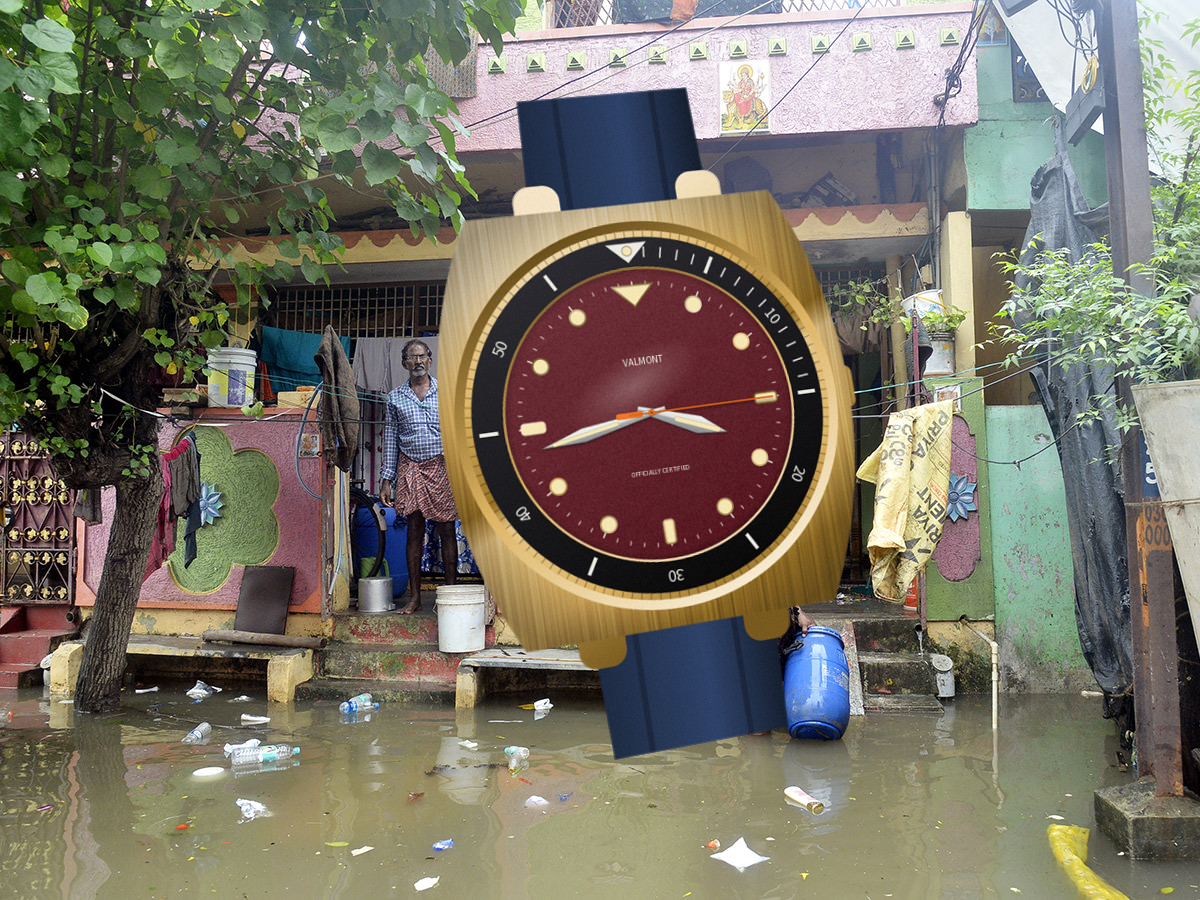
3,43,15
